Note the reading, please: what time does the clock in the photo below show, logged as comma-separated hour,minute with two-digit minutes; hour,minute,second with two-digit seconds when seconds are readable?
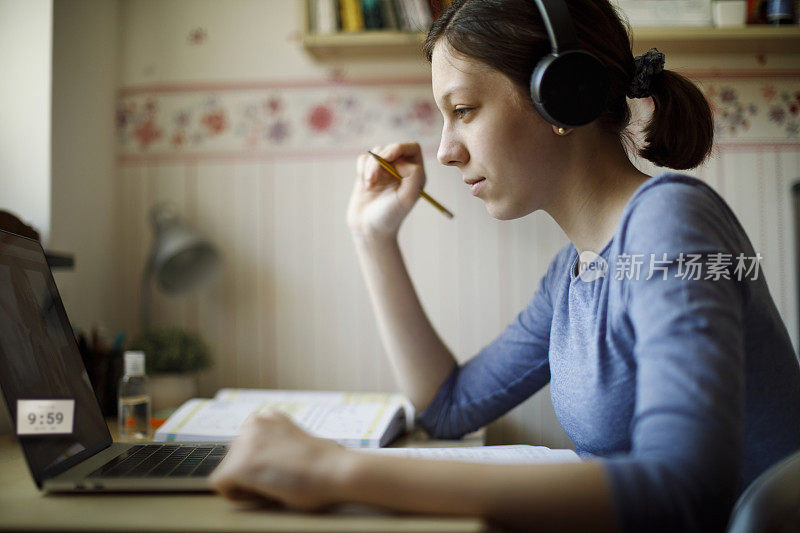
9,59
